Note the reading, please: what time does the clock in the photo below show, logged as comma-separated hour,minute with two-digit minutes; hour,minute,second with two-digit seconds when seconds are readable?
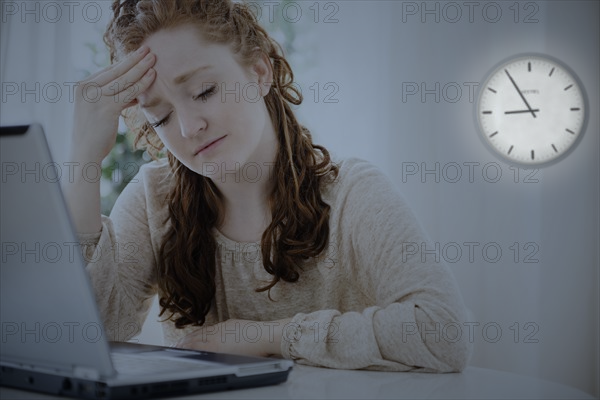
8,55
